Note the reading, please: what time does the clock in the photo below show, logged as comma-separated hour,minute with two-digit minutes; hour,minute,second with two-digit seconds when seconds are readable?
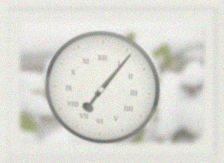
7,06
